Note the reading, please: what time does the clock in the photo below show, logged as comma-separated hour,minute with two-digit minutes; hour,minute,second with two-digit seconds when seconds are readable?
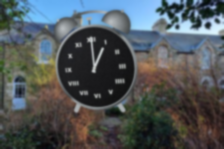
1,00
